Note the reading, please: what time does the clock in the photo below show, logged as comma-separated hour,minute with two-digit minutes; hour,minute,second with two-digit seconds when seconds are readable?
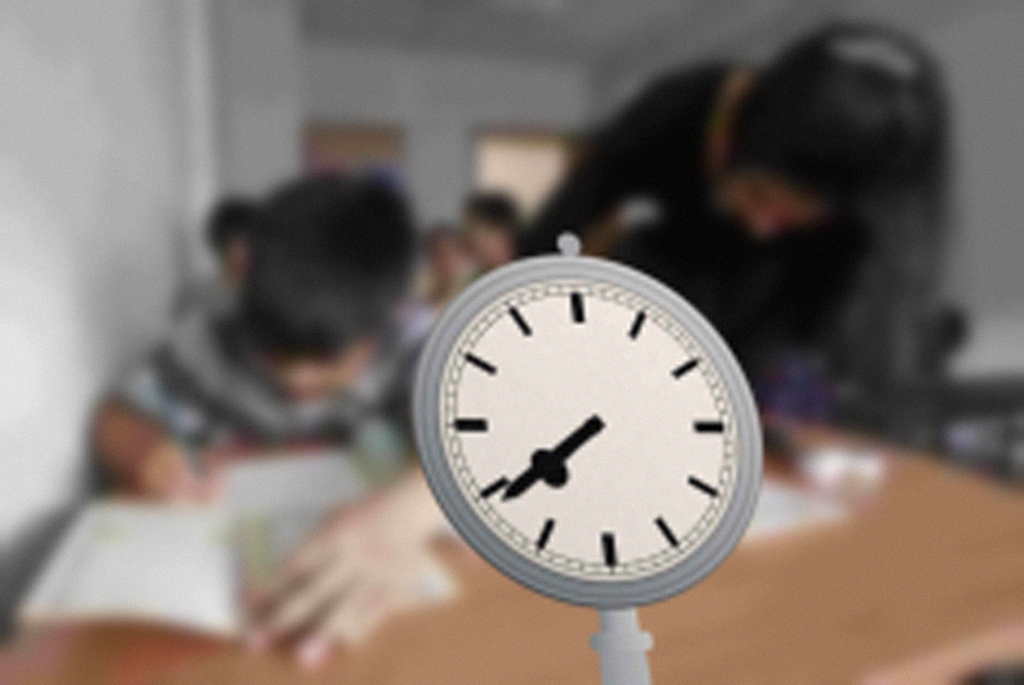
7,39
